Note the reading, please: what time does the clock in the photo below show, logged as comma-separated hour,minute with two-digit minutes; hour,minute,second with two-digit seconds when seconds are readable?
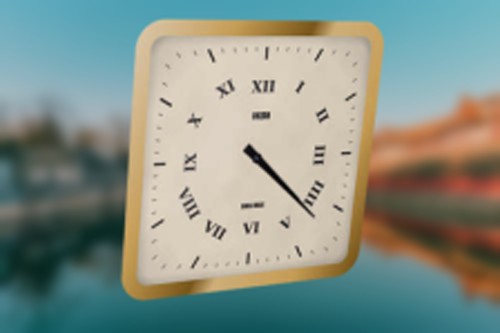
4,22
